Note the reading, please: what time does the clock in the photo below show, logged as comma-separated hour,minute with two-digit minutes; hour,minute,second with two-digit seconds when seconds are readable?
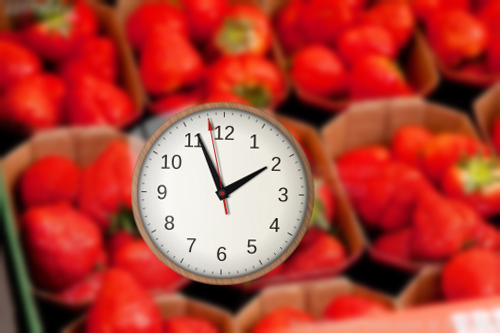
1,55,58
